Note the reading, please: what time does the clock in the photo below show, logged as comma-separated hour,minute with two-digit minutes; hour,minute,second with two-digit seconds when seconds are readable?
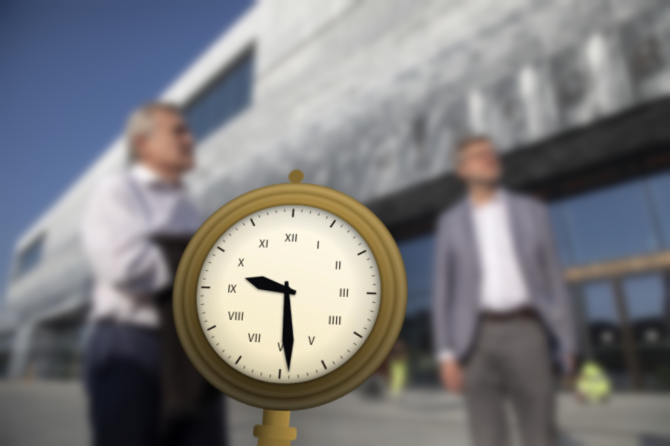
9,29
